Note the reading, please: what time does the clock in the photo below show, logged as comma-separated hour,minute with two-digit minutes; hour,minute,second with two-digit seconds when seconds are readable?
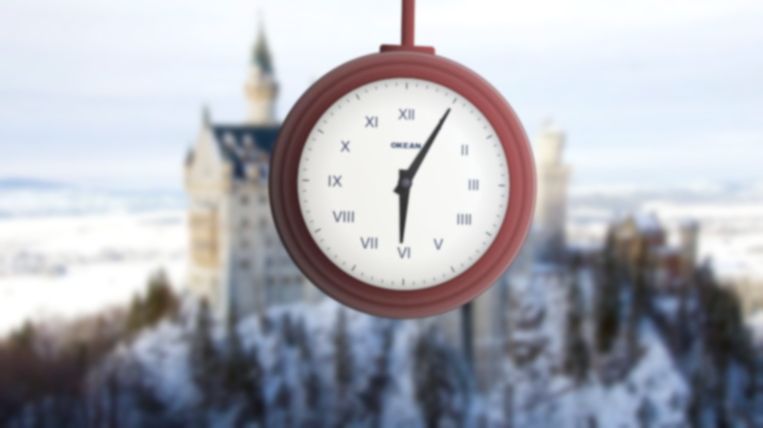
6,05
